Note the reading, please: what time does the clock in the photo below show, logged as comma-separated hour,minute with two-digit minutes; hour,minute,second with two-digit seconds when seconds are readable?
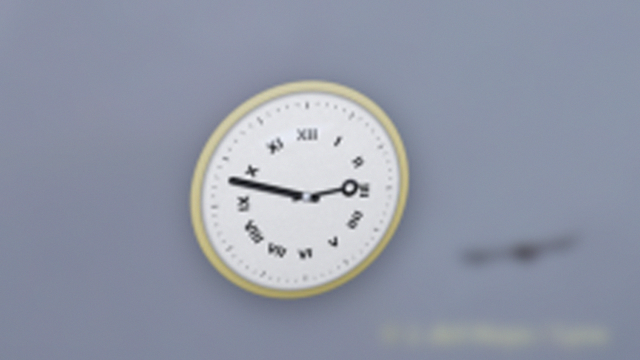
2,48
